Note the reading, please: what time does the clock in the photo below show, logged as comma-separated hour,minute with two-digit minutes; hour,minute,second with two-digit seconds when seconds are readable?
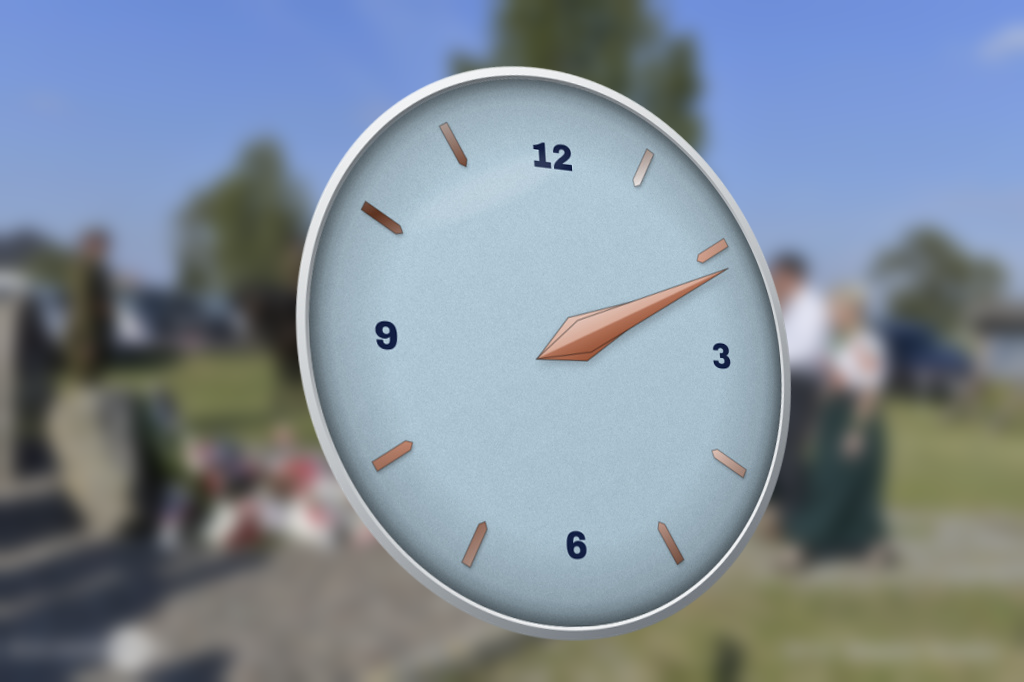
2,11
